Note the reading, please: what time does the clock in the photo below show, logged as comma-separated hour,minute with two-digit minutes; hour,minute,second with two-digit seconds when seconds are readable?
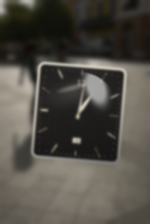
1,01
